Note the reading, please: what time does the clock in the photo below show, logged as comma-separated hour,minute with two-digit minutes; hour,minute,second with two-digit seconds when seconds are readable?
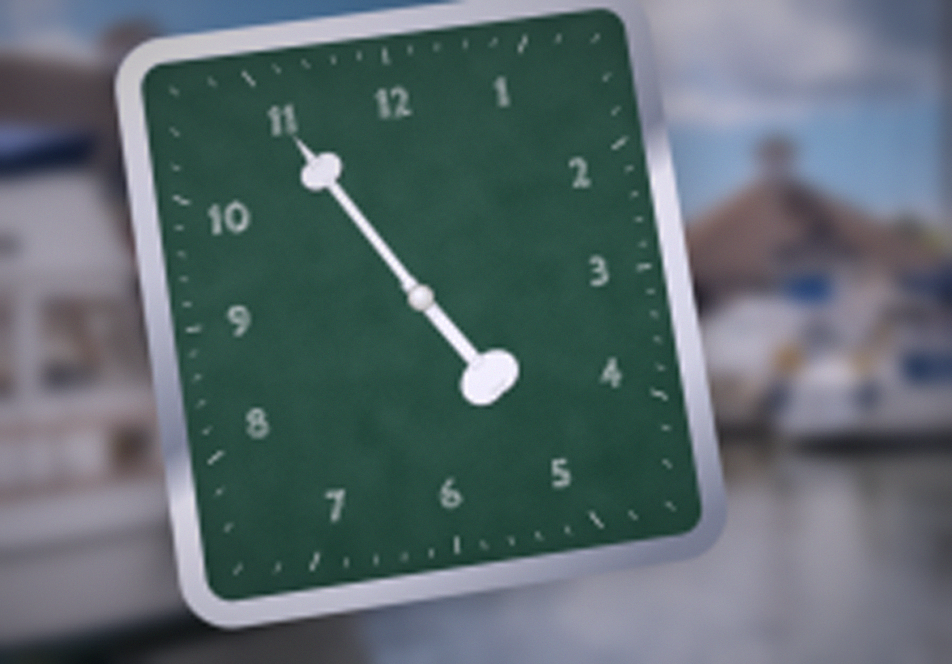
4,55
